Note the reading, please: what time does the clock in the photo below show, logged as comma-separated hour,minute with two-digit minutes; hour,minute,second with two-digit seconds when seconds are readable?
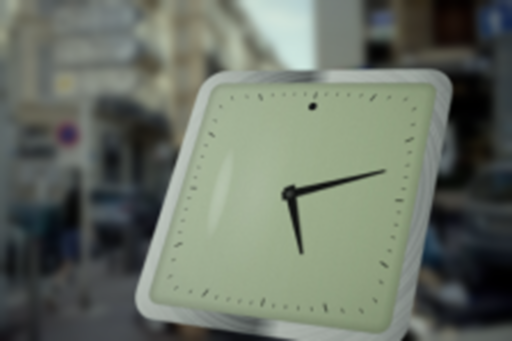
5,12
